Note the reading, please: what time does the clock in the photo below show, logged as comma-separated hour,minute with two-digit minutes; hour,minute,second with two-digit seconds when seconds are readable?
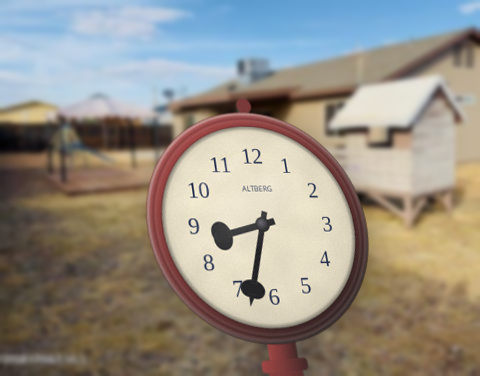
8,33
